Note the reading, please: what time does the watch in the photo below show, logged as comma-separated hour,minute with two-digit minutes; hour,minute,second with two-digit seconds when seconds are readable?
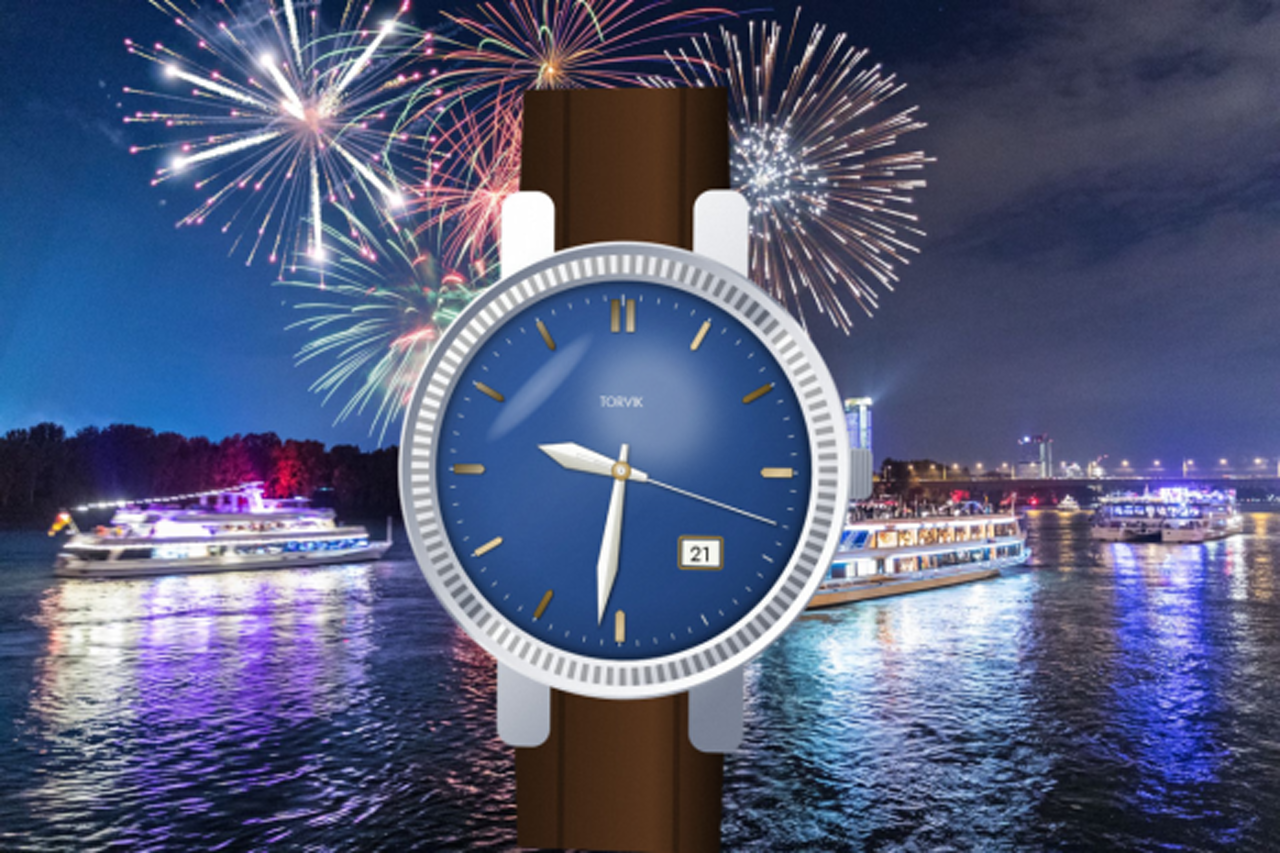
9,31,18
